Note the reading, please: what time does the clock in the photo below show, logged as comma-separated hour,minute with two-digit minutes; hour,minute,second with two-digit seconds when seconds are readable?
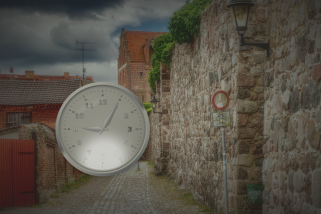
9,05
